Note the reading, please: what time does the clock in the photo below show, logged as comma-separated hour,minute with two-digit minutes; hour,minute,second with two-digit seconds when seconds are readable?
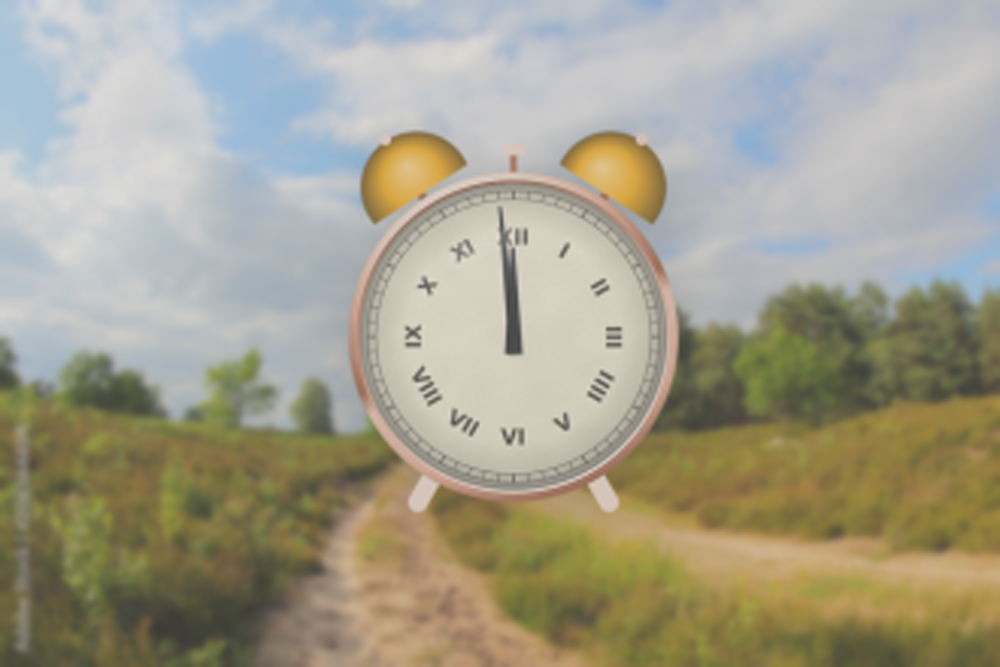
11,59
